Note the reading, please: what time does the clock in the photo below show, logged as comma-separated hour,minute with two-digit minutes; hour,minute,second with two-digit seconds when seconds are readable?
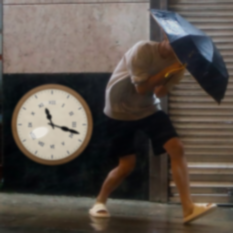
11,18
